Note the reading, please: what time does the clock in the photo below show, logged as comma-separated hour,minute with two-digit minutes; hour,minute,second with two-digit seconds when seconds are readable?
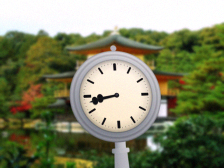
8,43
